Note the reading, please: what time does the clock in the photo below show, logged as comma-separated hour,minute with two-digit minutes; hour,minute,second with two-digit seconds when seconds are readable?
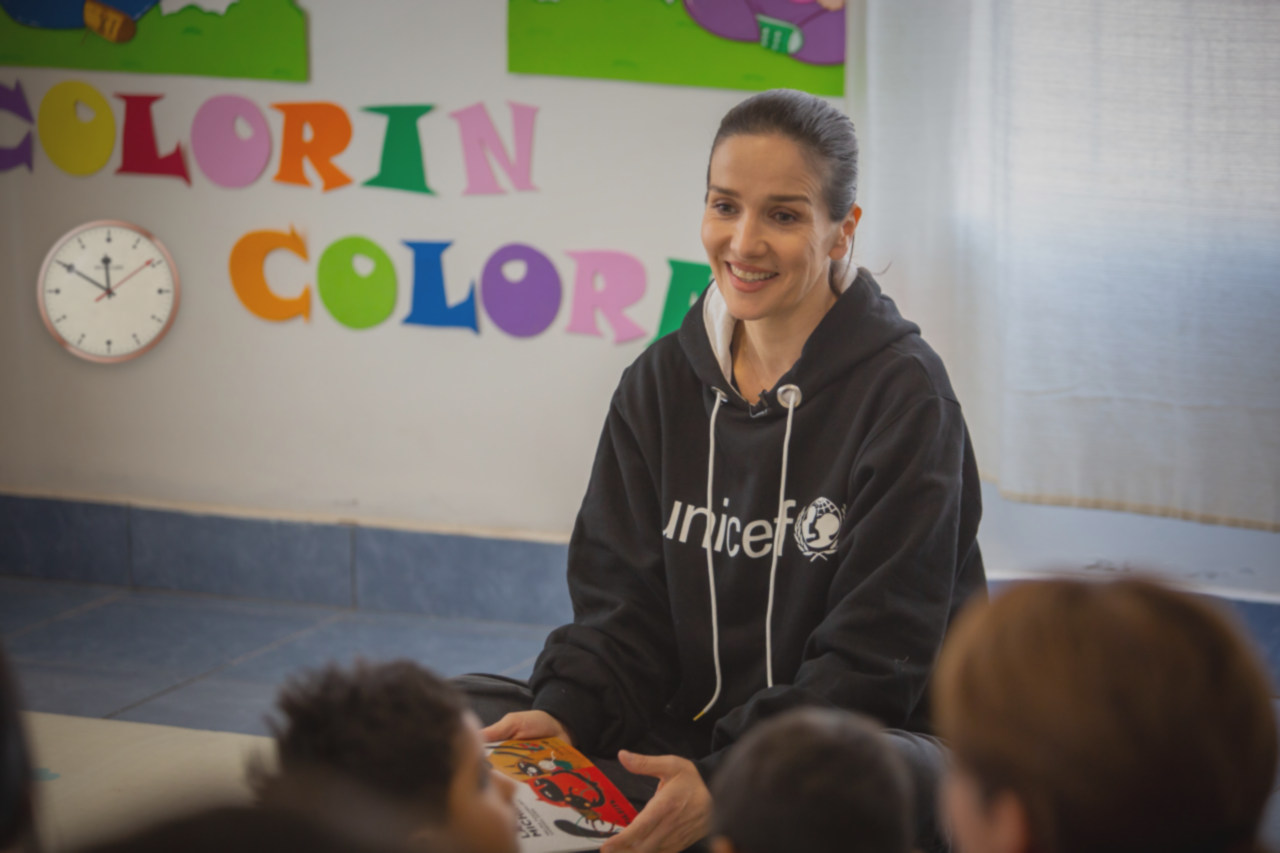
11,50,09
